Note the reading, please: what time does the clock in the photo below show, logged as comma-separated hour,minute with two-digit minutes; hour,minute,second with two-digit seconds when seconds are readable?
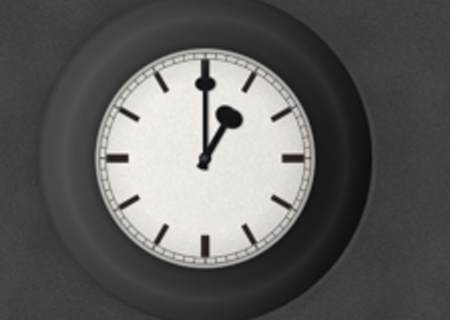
1,00
